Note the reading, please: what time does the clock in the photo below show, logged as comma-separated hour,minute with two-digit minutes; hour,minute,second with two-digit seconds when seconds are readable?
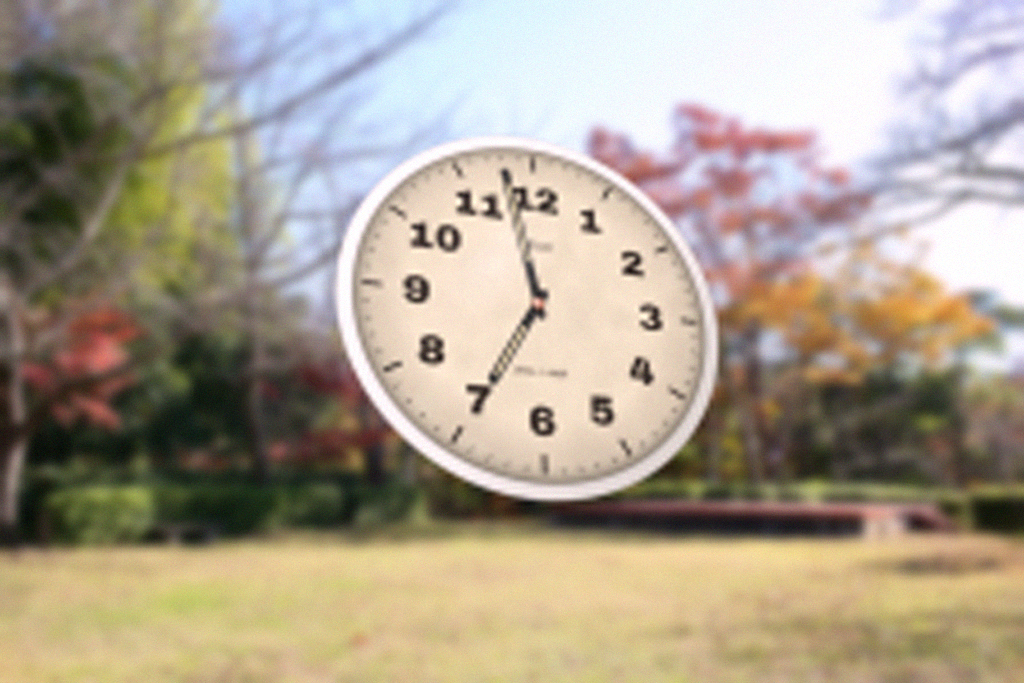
6,58
